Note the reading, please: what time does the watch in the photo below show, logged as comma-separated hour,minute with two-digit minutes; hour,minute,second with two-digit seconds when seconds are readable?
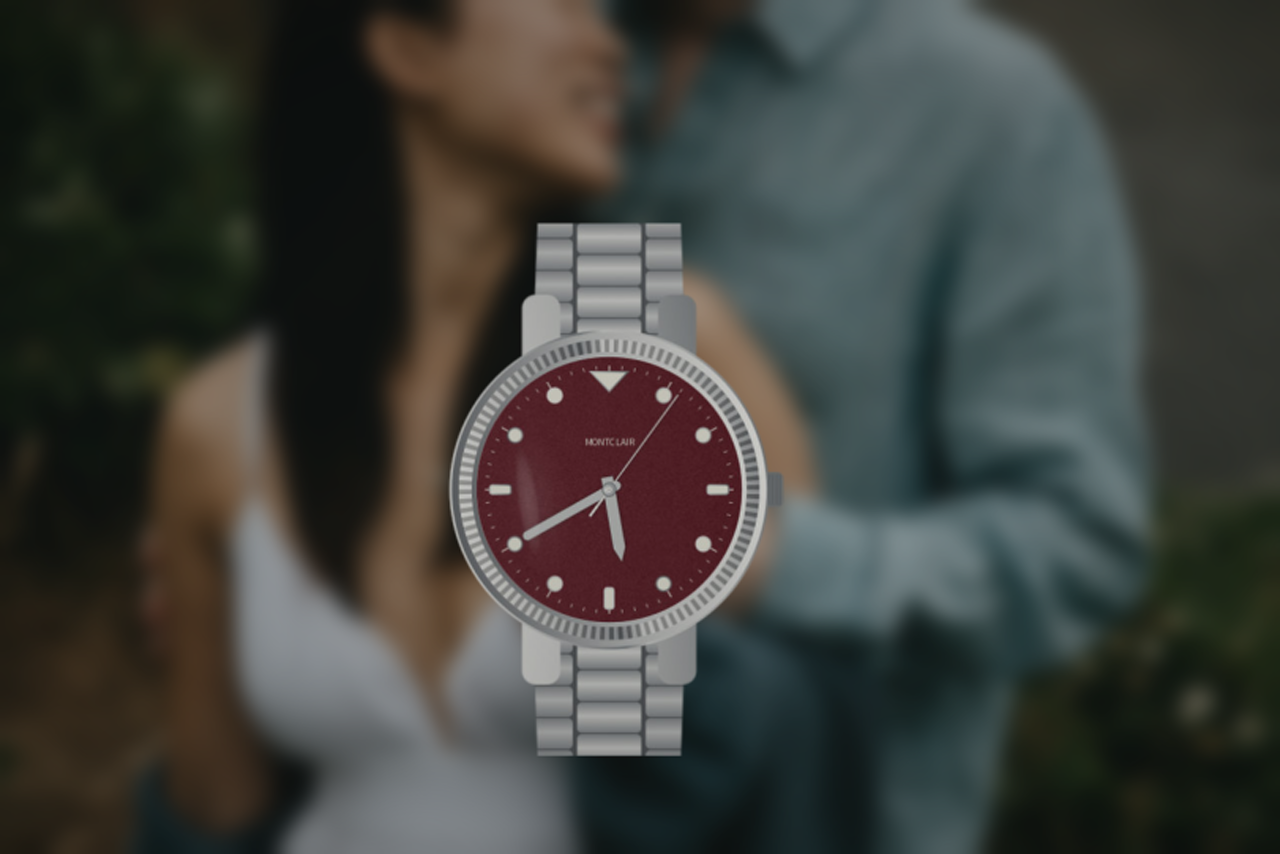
5,40,06
